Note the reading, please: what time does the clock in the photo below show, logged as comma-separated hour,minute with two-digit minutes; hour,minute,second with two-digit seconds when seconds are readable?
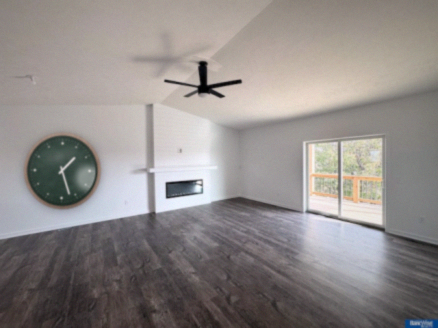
1,27
